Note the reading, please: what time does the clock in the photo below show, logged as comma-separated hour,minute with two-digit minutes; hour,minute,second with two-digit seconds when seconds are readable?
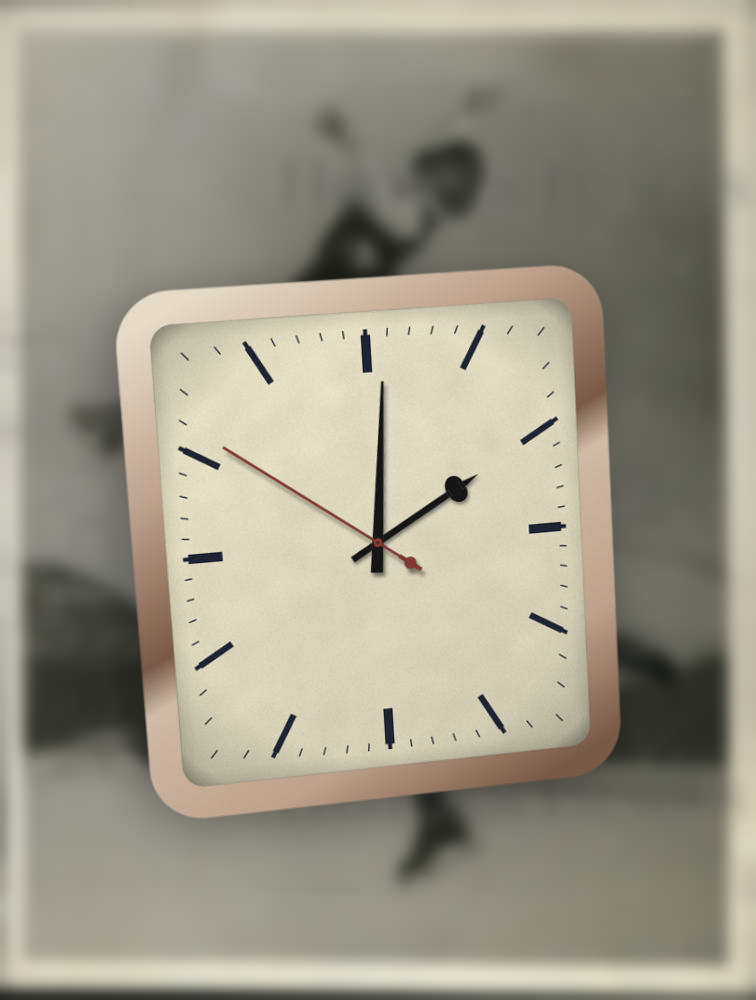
2,00,51
